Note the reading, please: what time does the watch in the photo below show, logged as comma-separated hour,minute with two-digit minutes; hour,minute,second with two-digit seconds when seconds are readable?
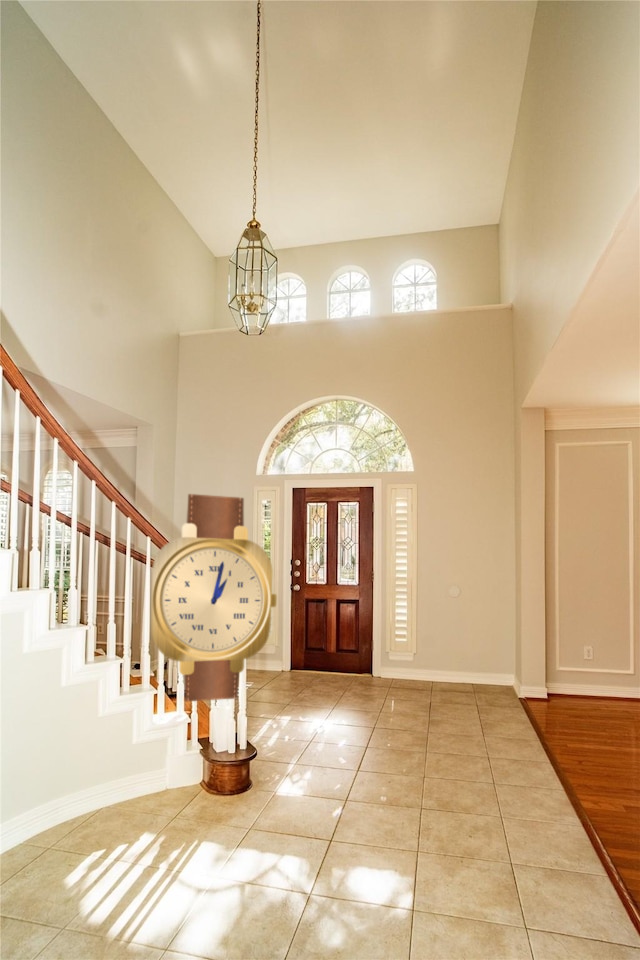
1,02
